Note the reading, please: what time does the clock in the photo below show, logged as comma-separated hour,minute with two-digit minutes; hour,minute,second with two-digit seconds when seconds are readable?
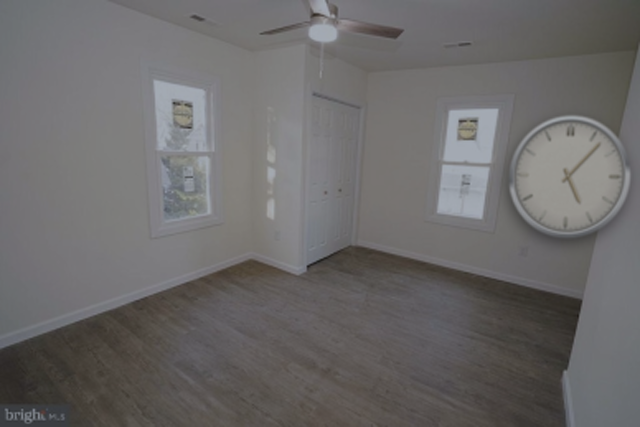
5,07
